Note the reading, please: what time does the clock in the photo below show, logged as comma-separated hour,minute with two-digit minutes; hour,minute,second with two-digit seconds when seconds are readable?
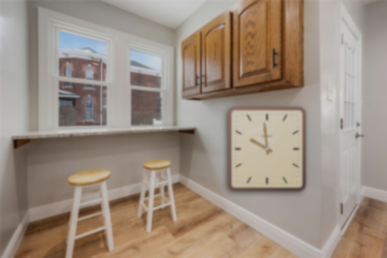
9,59
